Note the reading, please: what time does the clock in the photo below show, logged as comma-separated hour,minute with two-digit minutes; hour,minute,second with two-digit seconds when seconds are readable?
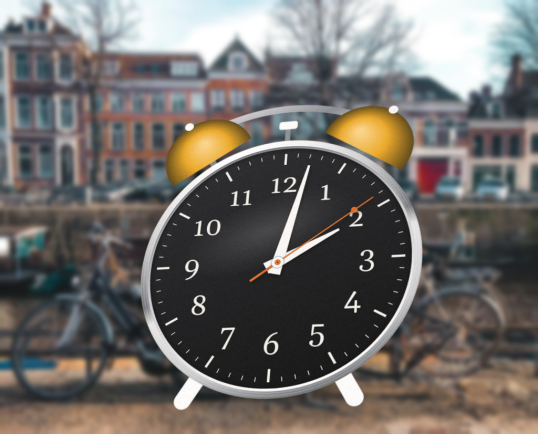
2,02,09
